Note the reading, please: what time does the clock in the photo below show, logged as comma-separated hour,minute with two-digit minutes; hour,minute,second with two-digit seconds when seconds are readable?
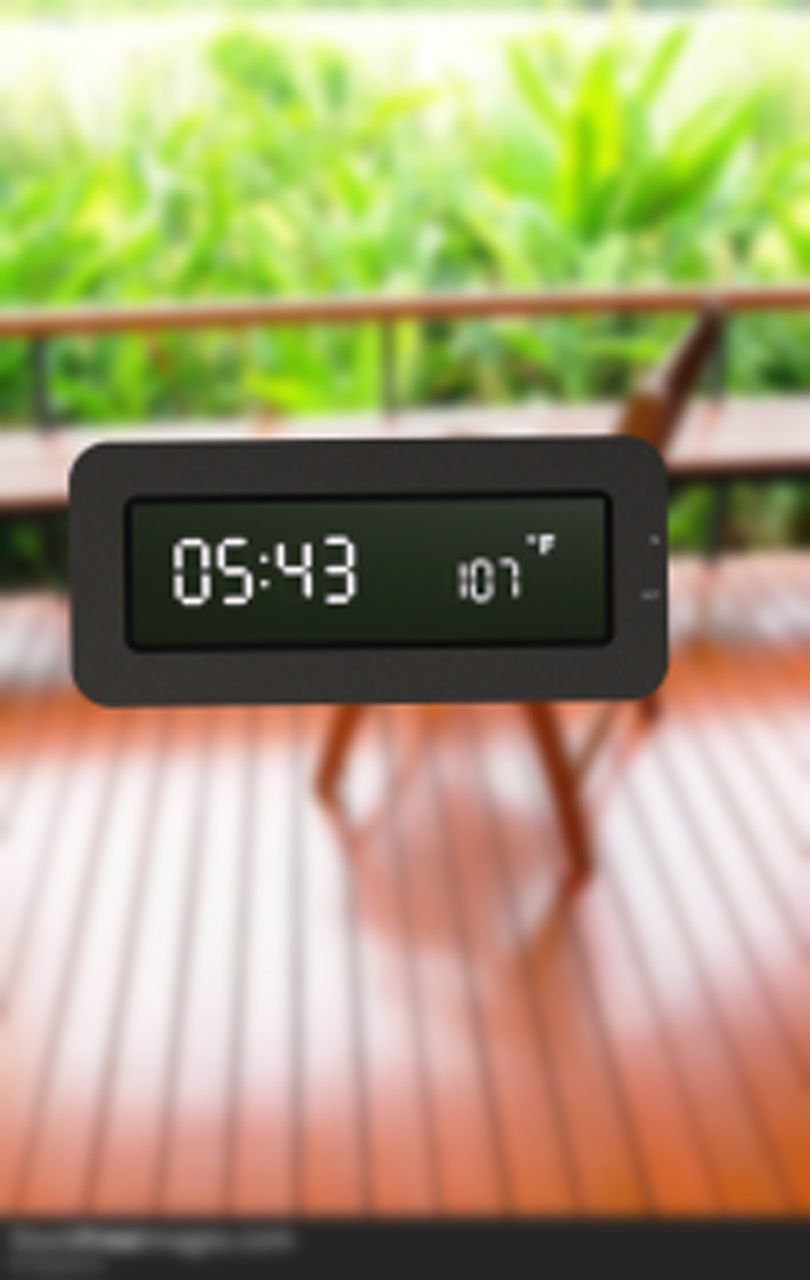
5,43
